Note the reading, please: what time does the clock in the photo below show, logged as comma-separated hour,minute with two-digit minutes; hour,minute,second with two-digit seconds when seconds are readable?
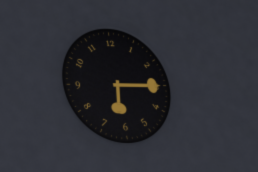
6,15
